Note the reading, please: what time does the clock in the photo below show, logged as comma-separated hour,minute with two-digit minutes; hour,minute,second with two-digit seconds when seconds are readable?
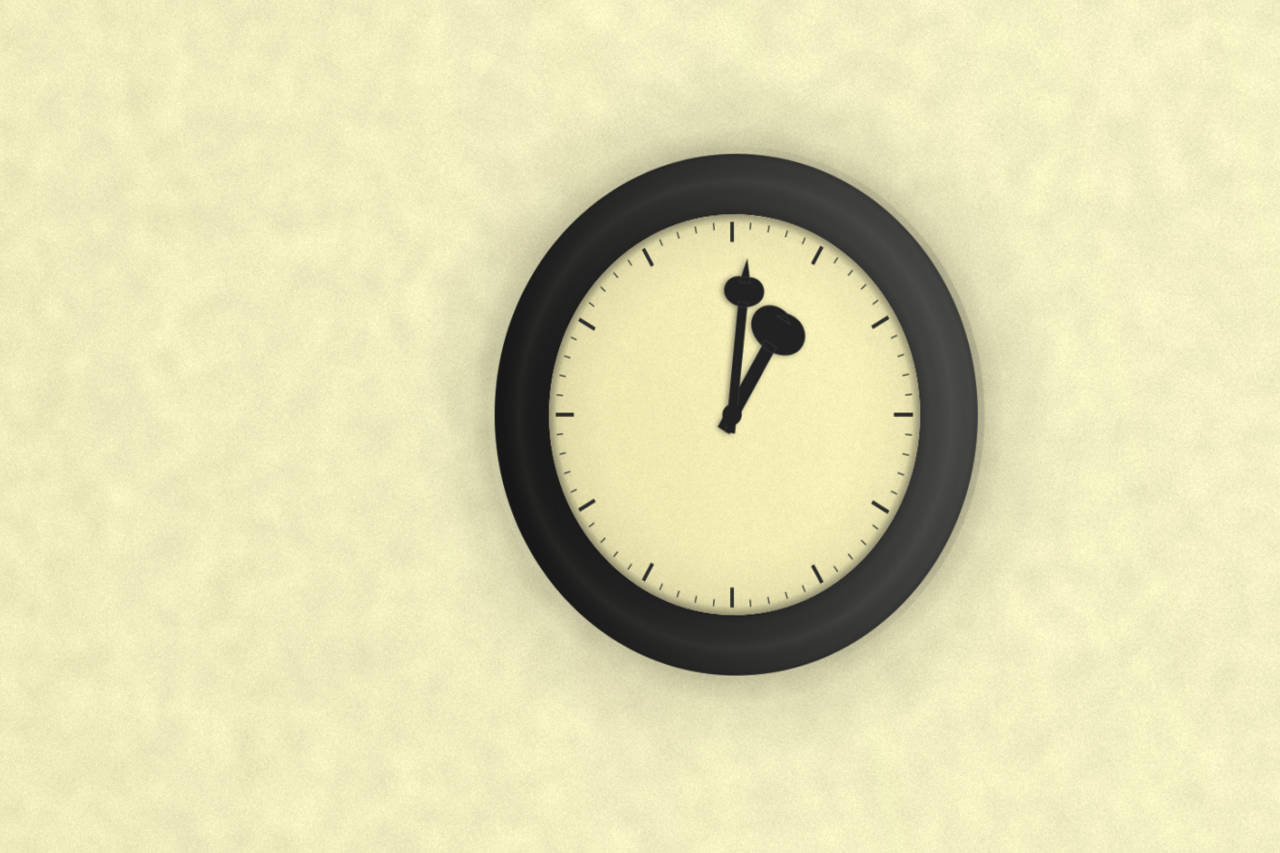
1,01
